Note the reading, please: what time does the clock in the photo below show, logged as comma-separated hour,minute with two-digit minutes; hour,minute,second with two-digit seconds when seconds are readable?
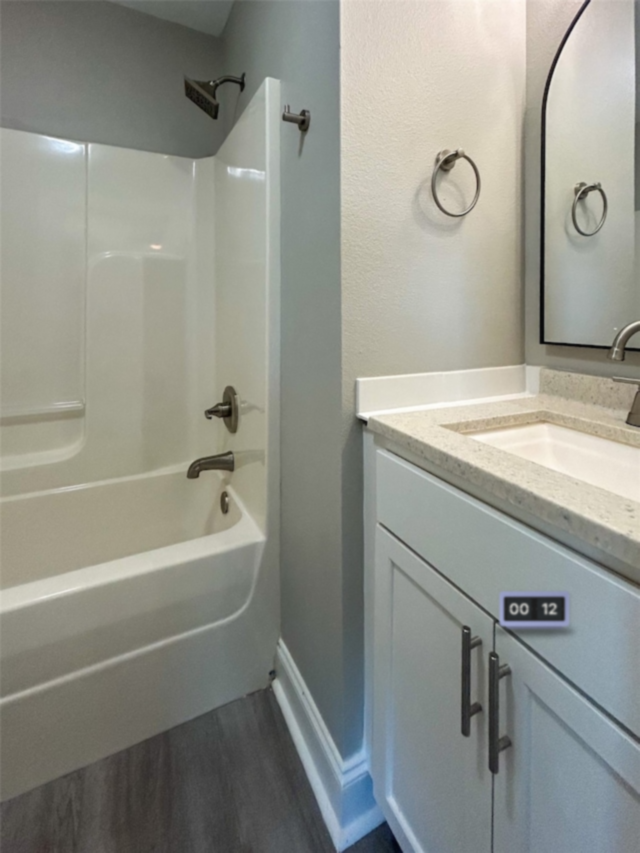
0,12
